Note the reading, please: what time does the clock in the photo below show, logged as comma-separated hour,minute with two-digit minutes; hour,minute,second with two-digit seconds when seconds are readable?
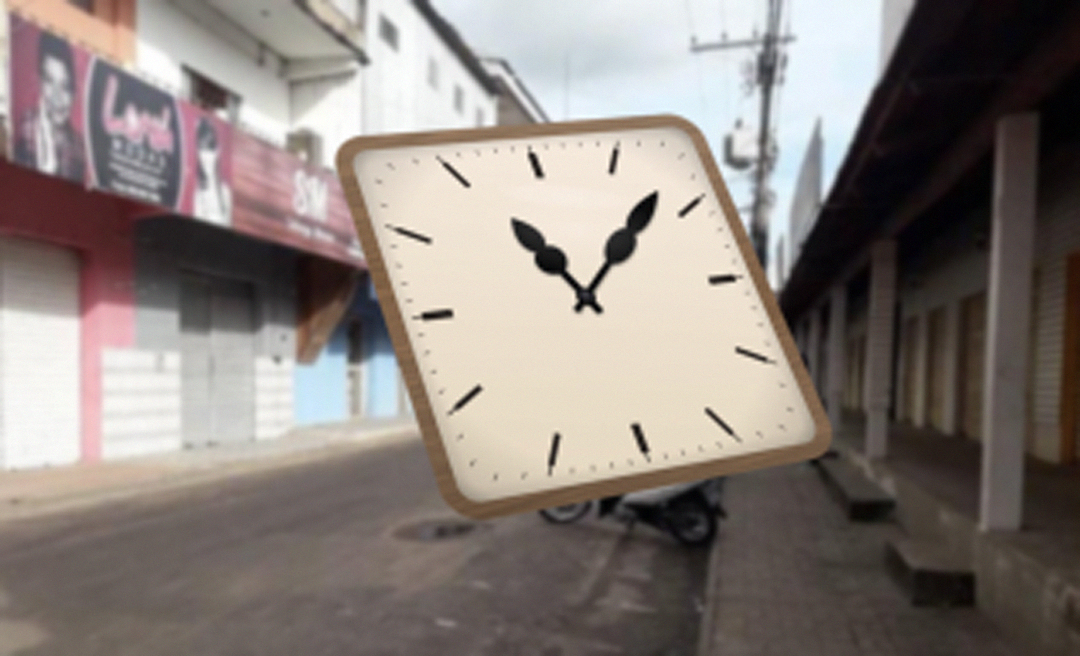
11,08
